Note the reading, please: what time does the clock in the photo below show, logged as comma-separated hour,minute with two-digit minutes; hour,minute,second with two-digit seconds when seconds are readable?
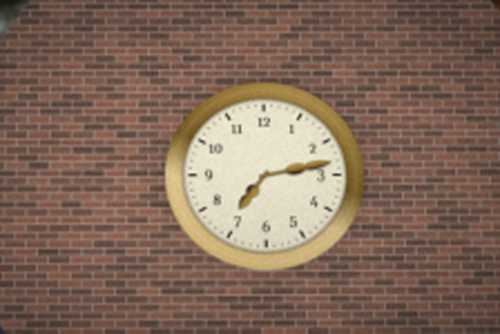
7,13
